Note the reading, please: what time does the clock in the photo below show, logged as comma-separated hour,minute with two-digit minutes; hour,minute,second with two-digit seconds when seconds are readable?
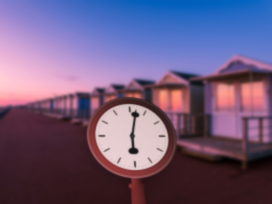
6,02
